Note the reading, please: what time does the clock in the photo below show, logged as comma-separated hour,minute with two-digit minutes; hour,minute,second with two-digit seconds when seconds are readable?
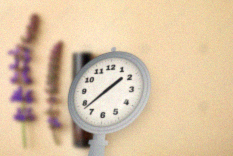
1,38
